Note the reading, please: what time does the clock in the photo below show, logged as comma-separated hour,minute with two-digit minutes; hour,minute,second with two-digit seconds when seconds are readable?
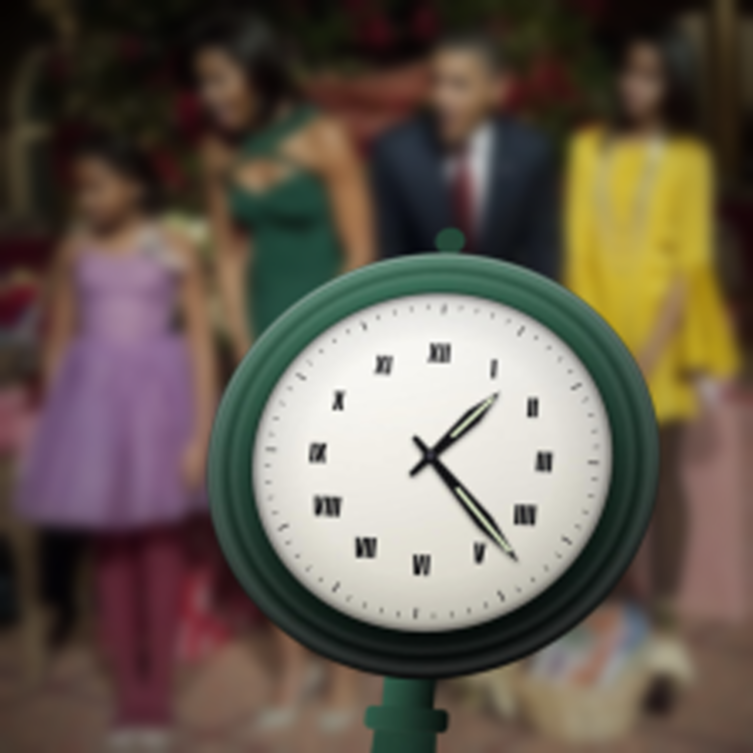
1,23
